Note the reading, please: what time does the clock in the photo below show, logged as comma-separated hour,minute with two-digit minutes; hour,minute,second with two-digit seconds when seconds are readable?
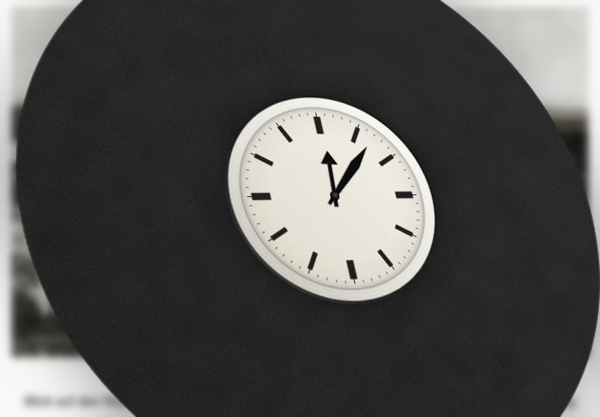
12,07
